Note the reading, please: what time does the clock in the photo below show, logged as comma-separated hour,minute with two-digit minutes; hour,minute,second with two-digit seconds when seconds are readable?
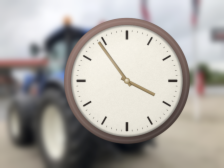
3,54
